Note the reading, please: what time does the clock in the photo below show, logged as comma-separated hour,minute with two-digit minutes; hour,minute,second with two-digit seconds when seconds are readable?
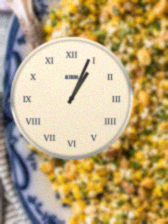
1,04
